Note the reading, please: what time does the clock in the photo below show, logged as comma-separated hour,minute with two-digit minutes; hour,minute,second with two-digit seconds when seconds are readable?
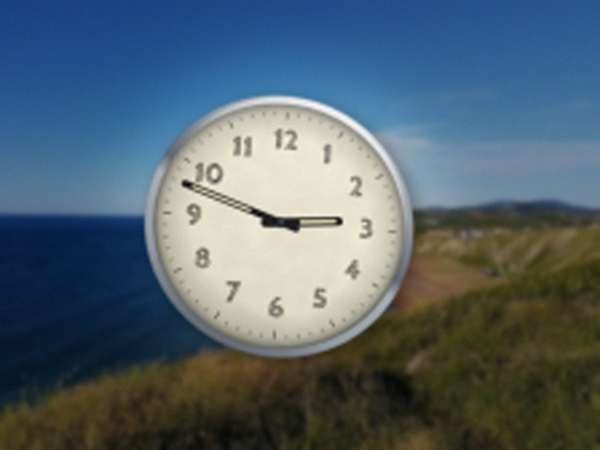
2,48
